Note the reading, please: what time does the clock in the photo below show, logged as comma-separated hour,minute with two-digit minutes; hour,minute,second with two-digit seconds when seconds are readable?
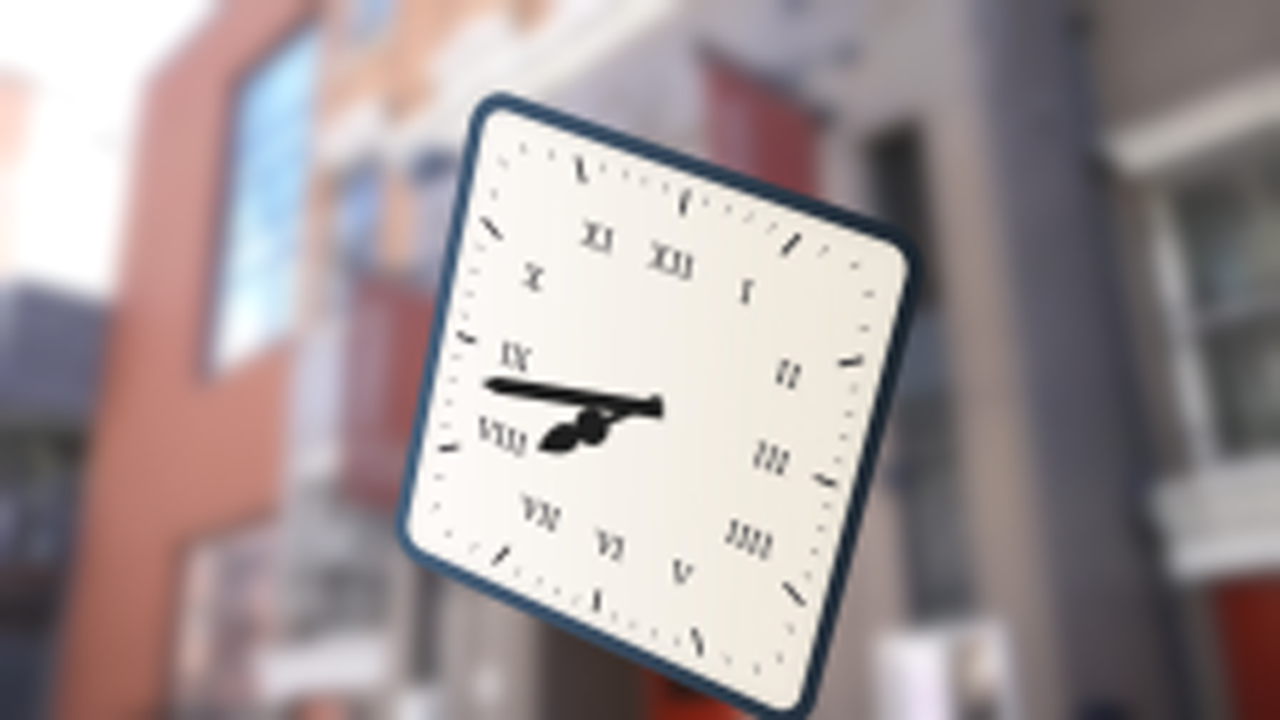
7,43
